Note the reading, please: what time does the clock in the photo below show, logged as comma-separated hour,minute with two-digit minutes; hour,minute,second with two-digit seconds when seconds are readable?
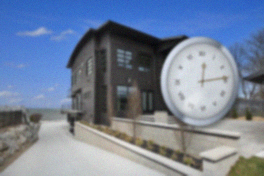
12,14
